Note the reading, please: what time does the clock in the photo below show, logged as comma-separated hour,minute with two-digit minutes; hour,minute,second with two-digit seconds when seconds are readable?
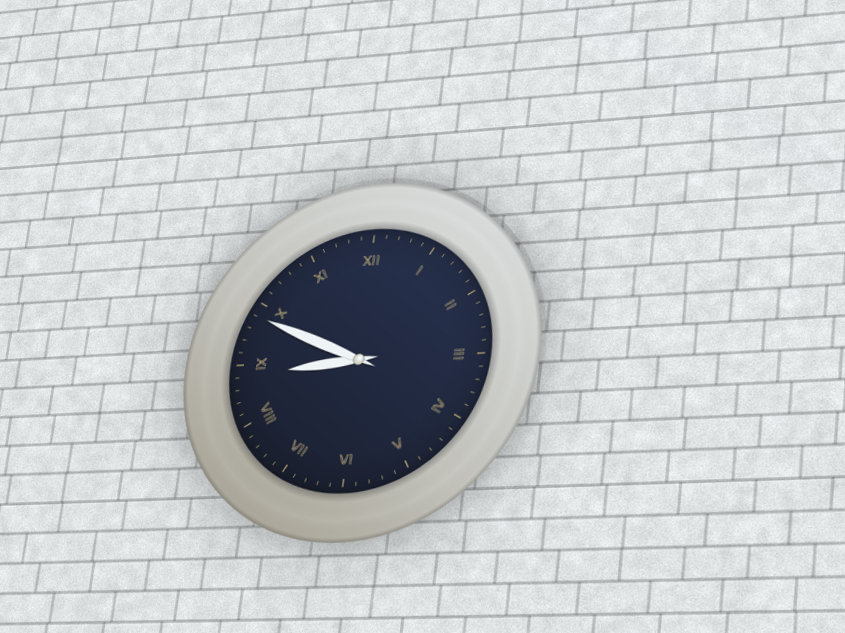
8,49
